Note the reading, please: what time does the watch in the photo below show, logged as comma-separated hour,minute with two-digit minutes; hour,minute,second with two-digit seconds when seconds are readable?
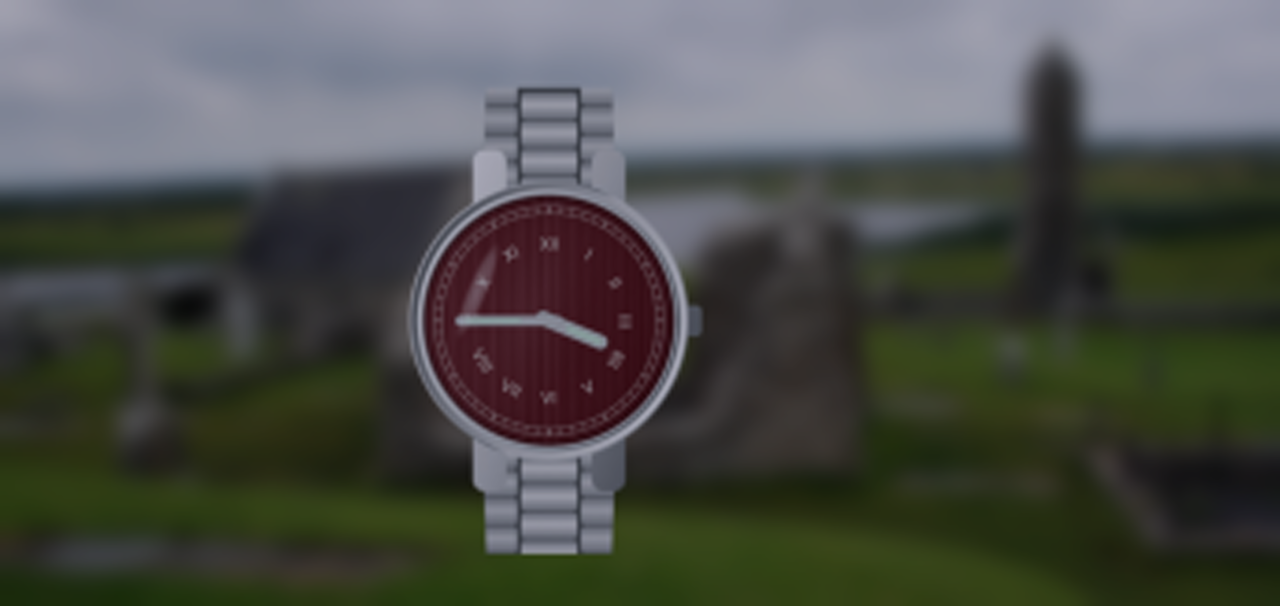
3,45
